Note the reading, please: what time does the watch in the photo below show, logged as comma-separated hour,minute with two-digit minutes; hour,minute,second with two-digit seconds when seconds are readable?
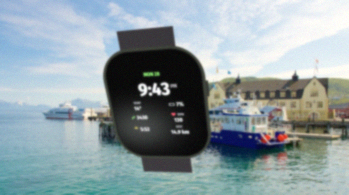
9,43
